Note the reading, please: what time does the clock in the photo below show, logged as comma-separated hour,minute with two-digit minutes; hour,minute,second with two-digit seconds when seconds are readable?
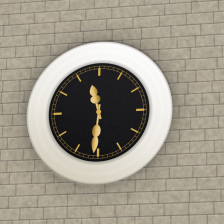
11,31
